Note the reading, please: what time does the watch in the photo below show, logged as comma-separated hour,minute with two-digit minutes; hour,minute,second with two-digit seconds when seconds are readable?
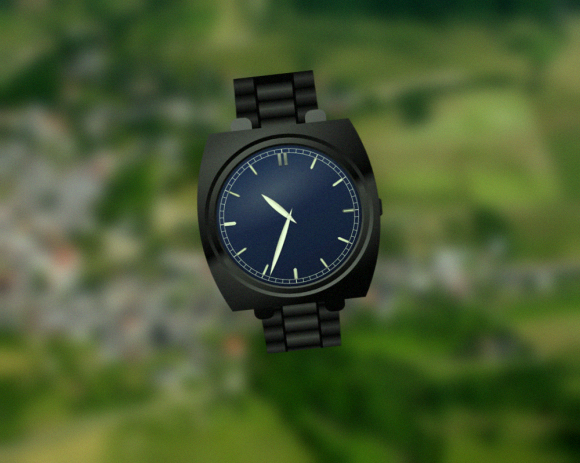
10,34
